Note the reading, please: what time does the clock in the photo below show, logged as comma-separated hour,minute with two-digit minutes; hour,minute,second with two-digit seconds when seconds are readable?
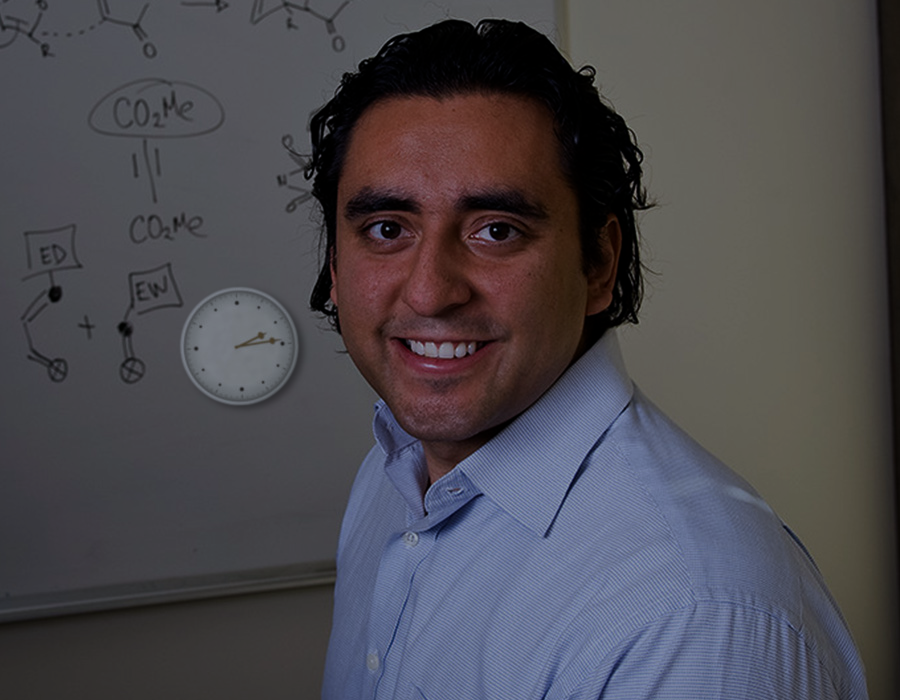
2,14
